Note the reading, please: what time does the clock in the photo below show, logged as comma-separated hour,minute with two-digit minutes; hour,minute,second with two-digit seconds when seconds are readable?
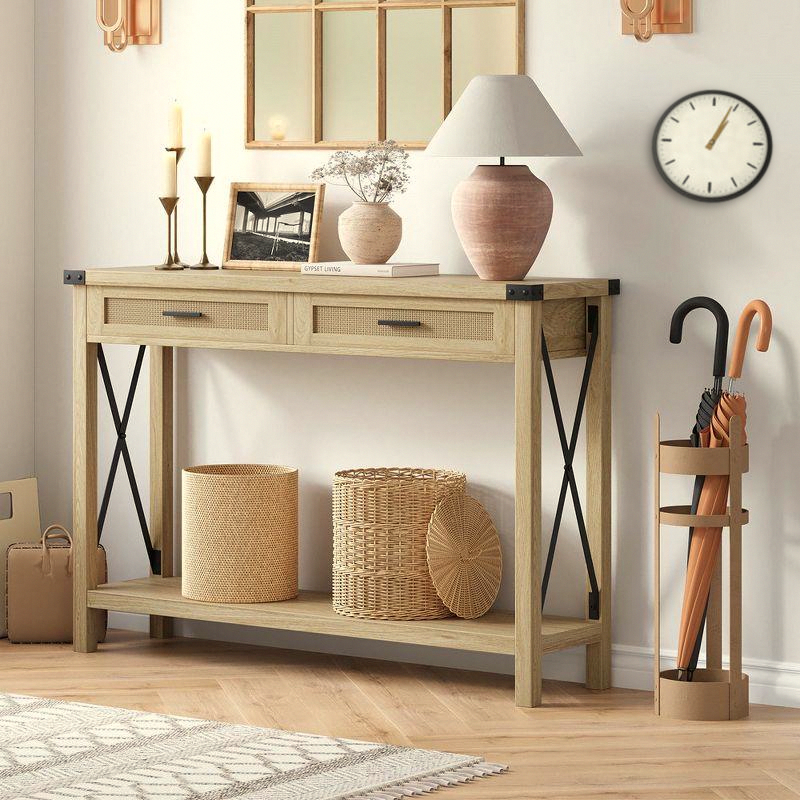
1,04
